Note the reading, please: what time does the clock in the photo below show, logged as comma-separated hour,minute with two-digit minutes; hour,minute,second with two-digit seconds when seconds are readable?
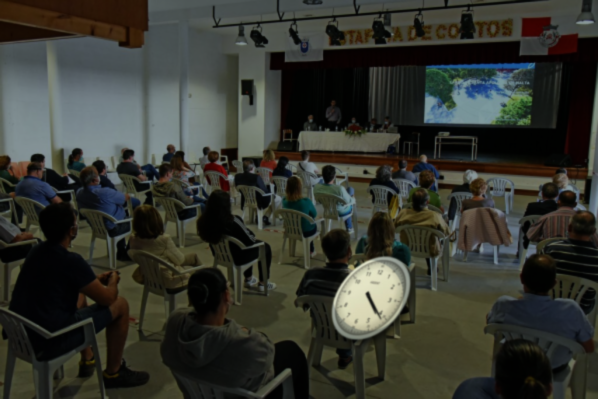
4,21
